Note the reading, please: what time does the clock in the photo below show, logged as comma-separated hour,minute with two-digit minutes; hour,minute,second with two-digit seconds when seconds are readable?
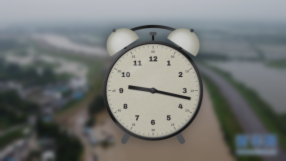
9,17
